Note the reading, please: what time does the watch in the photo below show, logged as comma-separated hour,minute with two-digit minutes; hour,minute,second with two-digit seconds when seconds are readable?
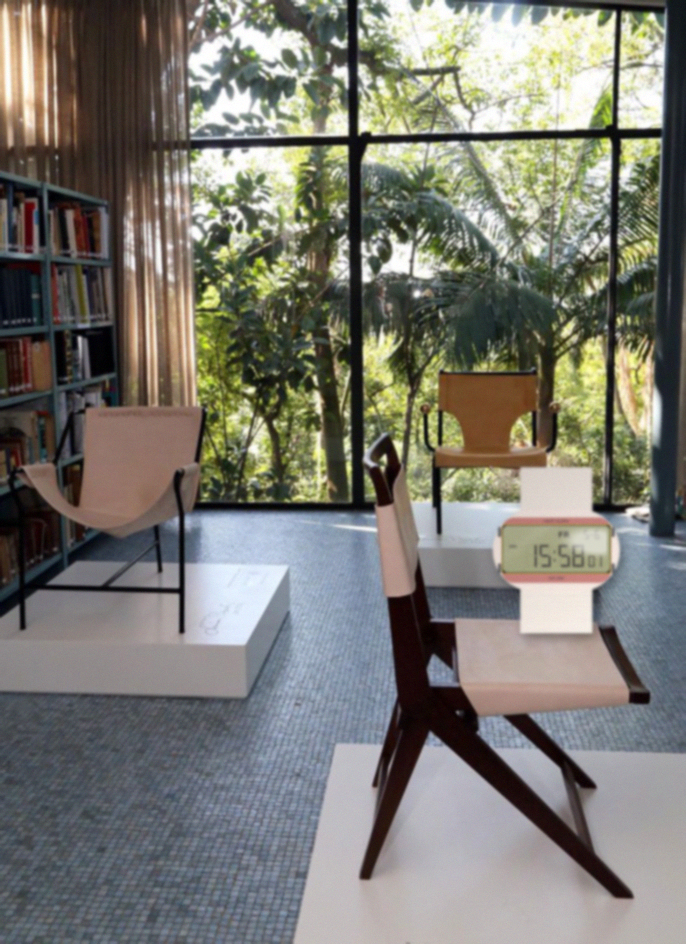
15,58
